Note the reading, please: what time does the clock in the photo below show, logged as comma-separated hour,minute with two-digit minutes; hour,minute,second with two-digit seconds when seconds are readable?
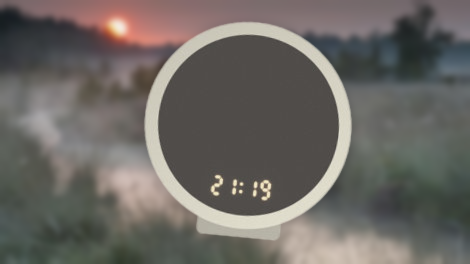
21,19
